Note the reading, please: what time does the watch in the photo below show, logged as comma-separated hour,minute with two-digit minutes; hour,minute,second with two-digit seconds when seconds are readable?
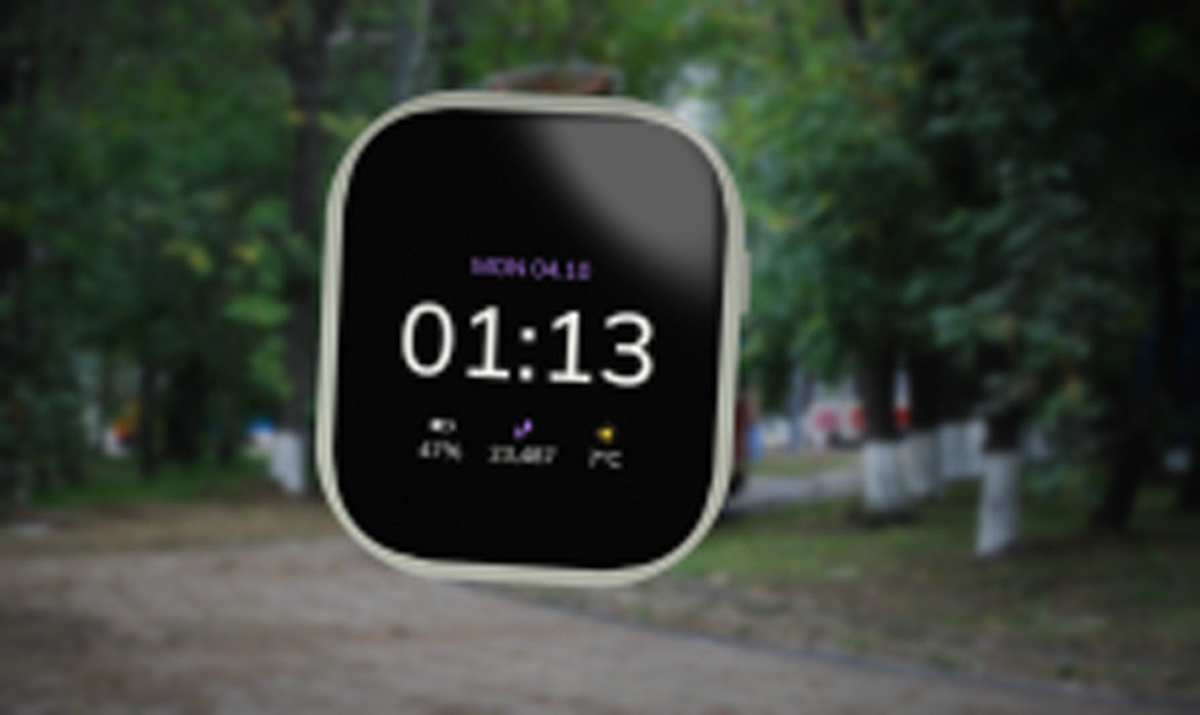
1,13
